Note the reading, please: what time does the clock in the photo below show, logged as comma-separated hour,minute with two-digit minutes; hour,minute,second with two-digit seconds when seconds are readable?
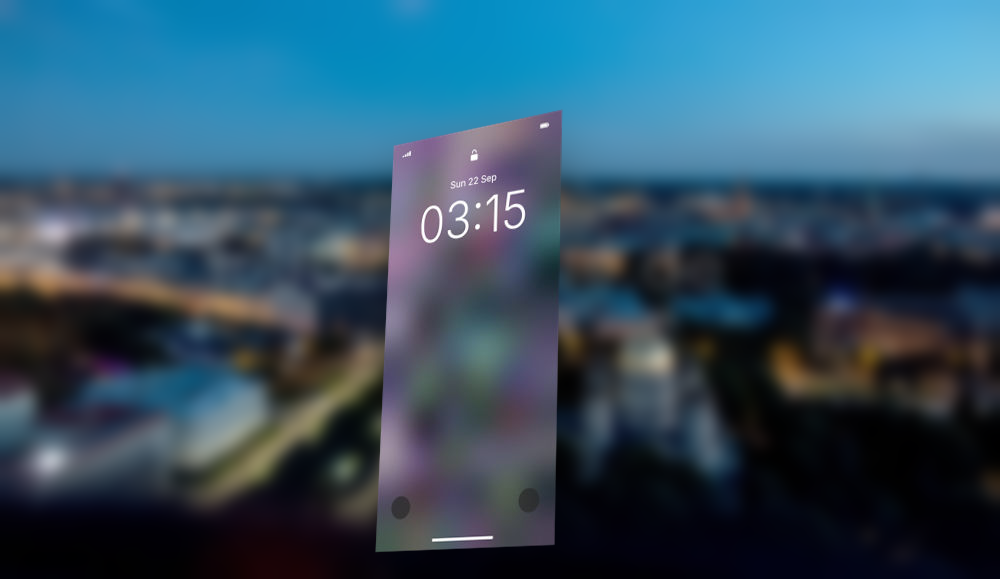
3,15
